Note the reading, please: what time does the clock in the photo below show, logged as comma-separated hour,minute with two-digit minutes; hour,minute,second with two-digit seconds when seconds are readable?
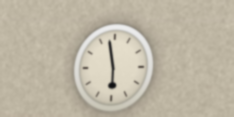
5,58
